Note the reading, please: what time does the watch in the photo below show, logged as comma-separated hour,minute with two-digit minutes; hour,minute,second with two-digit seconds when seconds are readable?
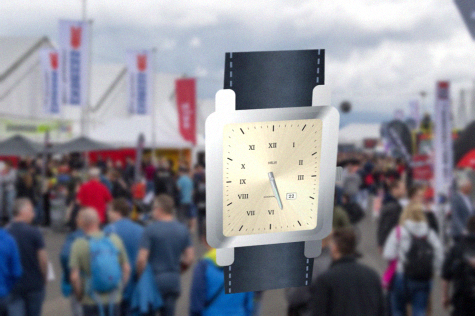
5,27
